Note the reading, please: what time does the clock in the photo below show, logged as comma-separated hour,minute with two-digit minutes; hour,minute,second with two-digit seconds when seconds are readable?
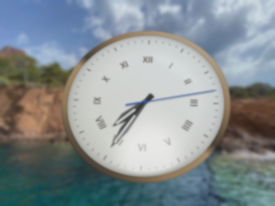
7,35,13
